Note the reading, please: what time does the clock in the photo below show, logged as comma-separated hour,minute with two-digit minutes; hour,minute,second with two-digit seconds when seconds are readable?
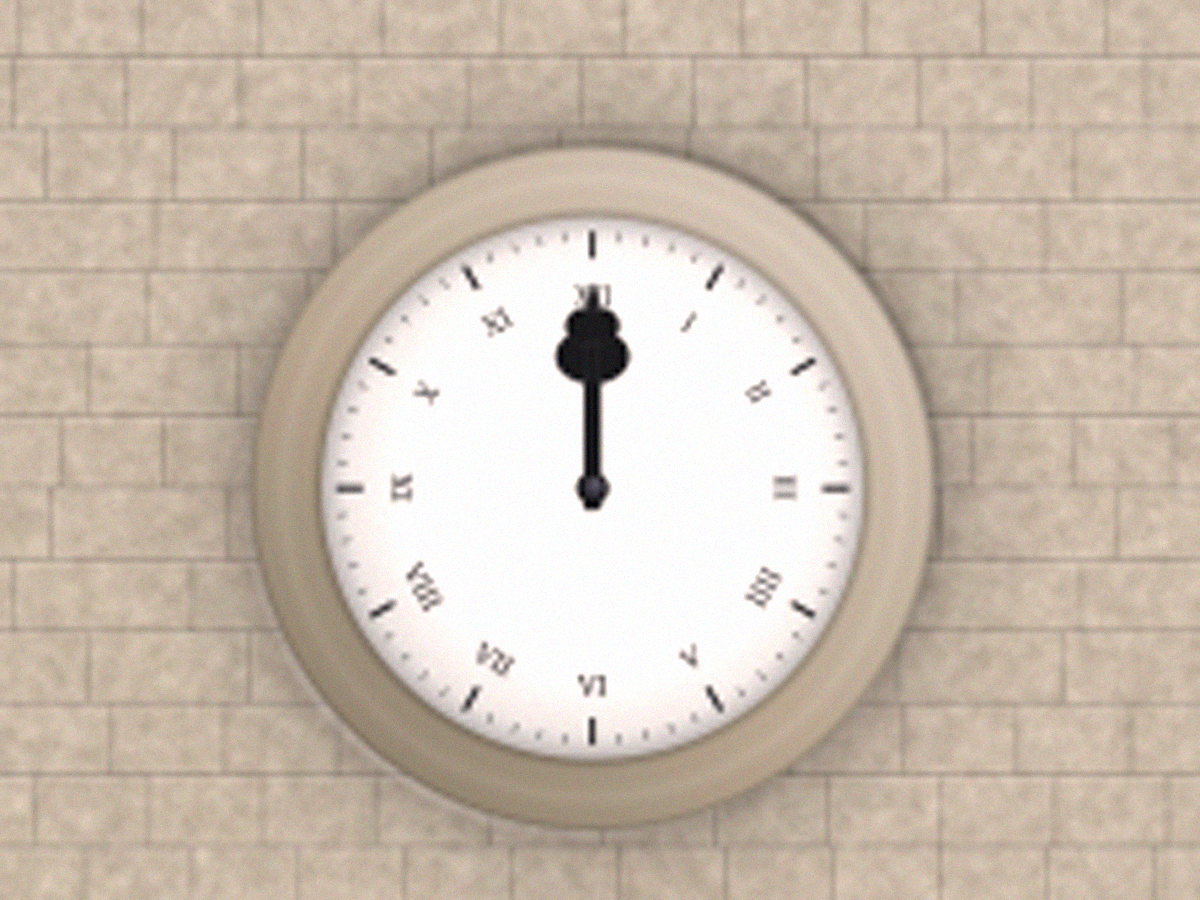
12,00
